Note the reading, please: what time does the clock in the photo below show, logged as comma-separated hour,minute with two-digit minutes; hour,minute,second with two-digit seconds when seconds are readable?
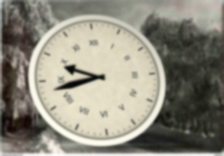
9,43
